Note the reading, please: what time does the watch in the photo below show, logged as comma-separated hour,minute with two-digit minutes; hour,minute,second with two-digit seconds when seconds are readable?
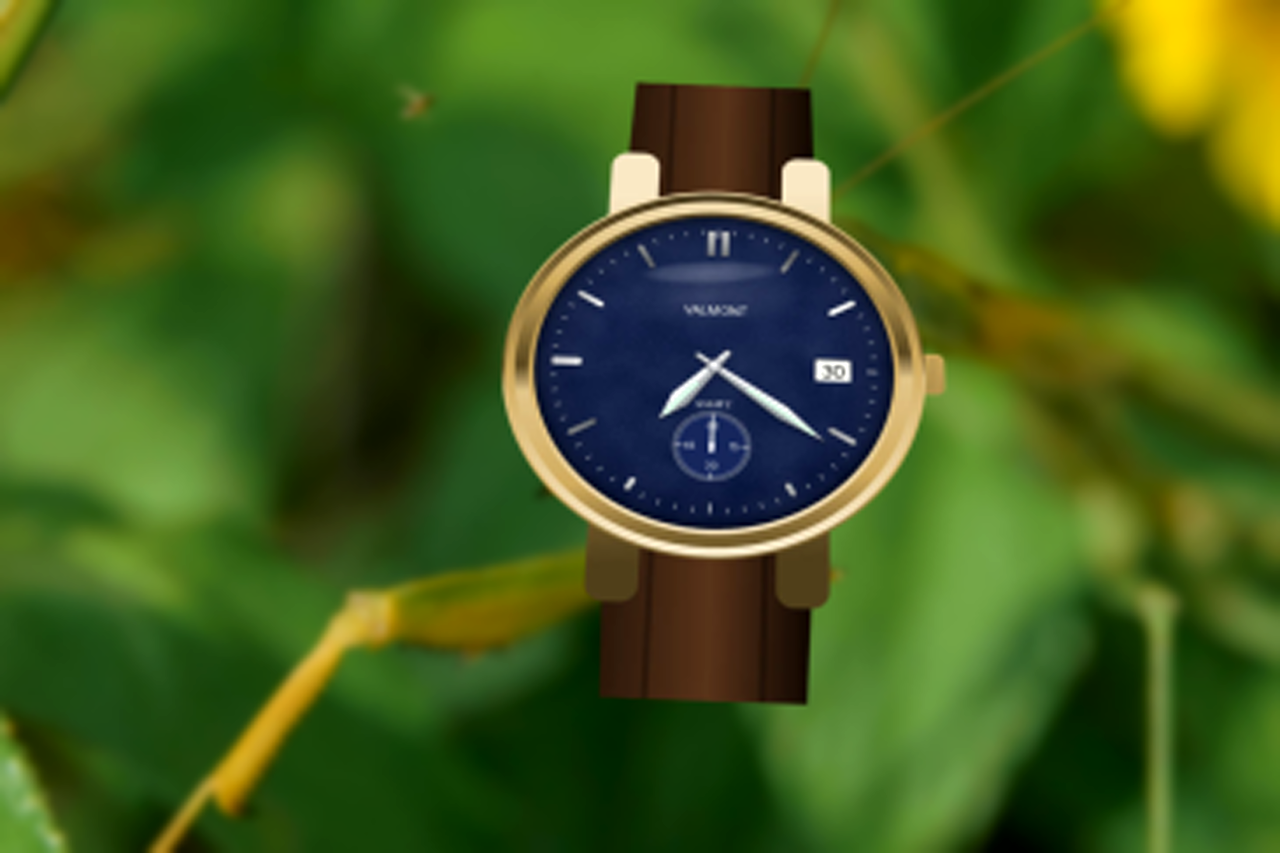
7,21
